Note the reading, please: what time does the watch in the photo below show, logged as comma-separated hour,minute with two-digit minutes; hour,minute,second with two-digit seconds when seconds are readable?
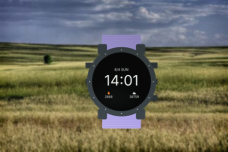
14,01
